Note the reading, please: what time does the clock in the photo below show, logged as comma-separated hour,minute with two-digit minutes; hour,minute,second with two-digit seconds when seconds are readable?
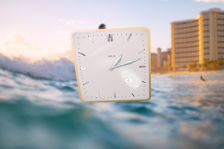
1,12
